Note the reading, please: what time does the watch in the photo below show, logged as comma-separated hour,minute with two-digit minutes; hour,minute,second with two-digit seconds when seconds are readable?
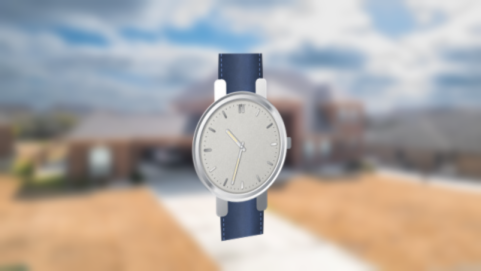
10,33
